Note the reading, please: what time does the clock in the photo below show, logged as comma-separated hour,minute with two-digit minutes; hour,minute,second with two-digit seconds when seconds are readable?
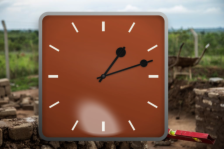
1,12
